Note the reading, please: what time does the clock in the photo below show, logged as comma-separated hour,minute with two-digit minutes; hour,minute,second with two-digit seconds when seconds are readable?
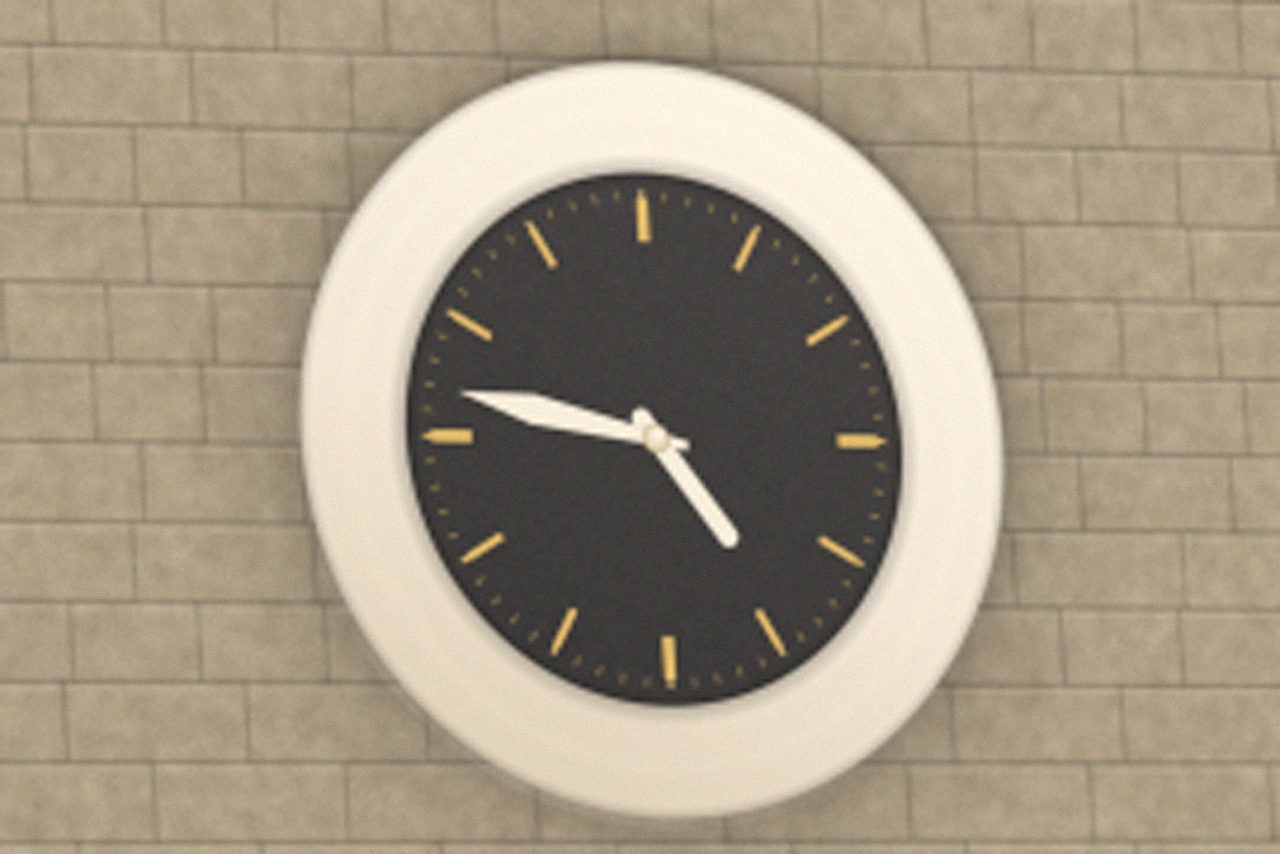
4,47
